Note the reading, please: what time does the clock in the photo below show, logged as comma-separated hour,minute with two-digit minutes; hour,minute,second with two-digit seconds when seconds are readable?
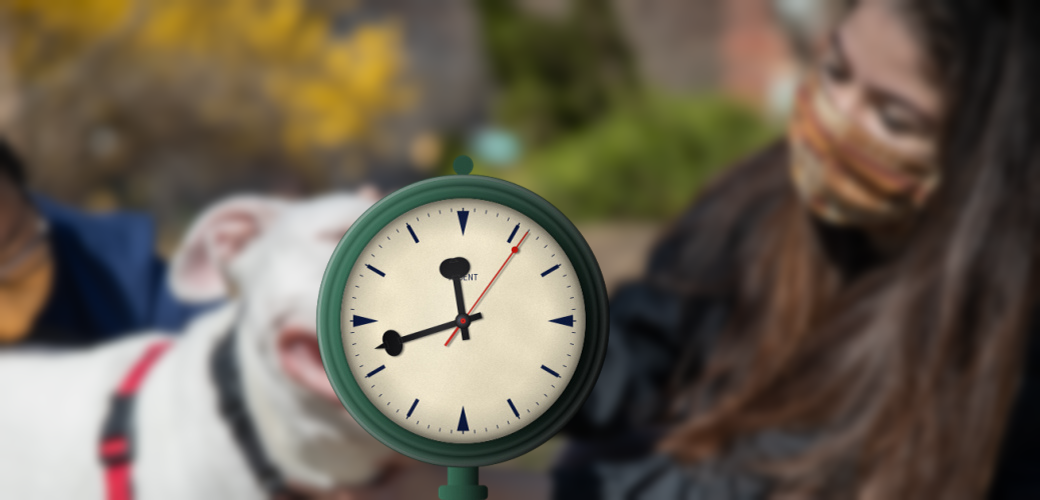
11,42,06
